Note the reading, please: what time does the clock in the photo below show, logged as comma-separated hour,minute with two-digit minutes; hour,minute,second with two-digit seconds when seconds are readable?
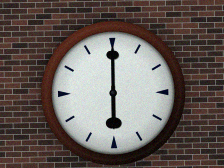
6,00
